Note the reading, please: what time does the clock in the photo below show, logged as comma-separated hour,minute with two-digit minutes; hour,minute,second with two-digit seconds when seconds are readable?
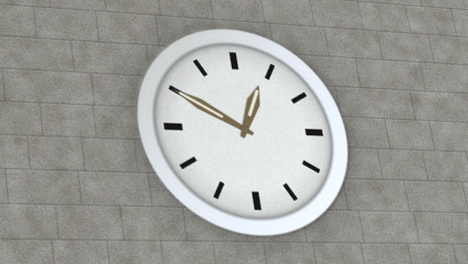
12,50
